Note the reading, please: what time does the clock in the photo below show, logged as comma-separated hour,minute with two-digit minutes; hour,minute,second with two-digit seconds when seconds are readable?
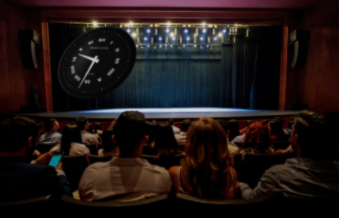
9,32
